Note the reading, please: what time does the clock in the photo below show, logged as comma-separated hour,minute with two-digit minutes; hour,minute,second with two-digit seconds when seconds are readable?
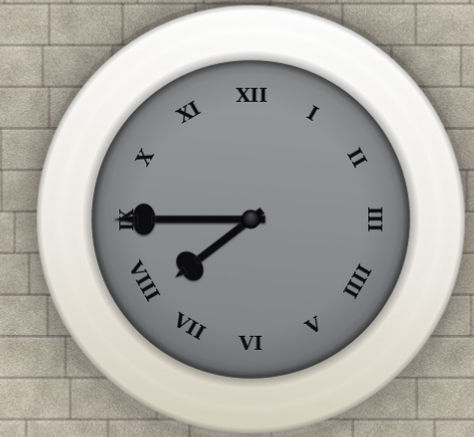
7,45
